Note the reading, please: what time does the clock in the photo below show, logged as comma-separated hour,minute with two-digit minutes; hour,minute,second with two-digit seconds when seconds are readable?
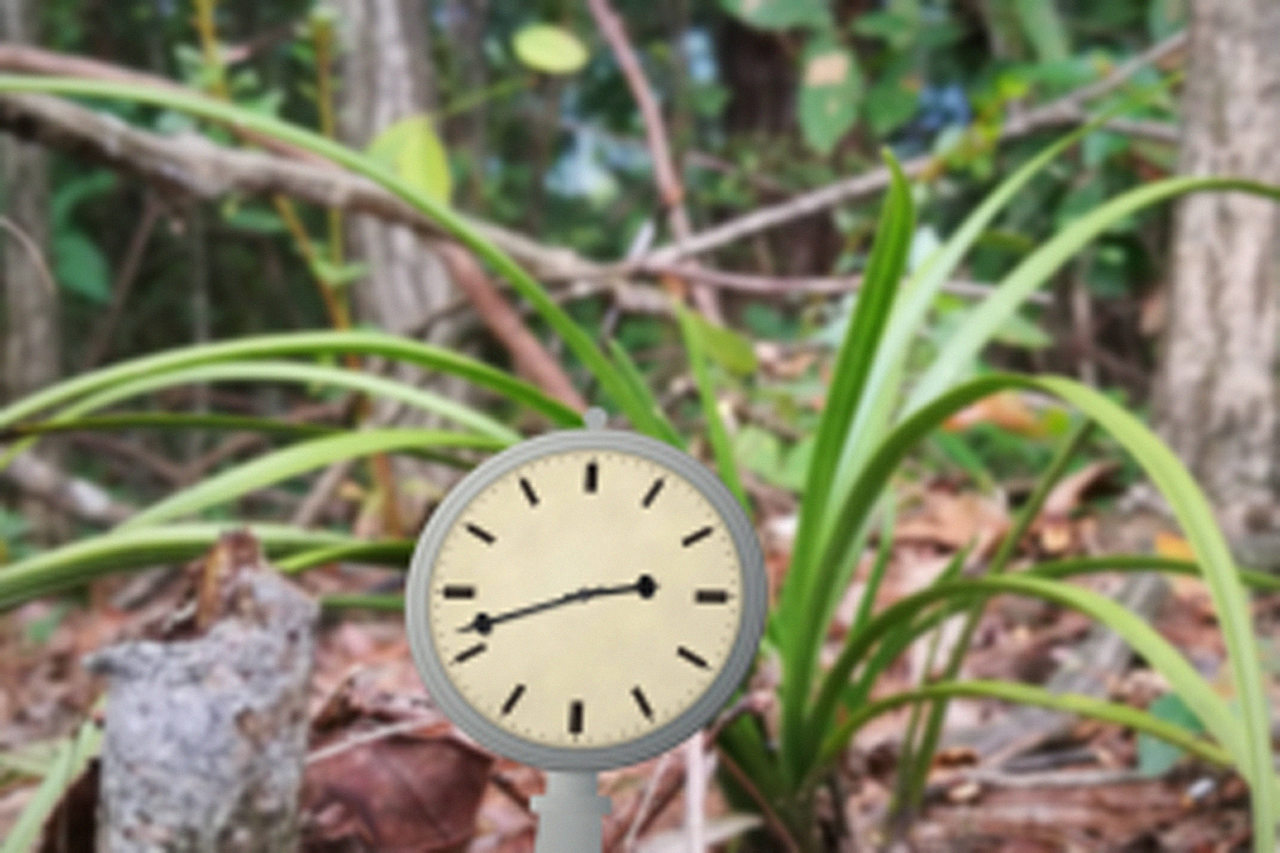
2,42
